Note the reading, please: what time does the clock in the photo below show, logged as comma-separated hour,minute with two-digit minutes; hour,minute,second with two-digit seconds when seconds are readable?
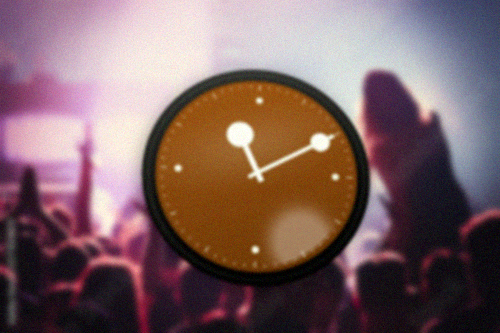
11,10
